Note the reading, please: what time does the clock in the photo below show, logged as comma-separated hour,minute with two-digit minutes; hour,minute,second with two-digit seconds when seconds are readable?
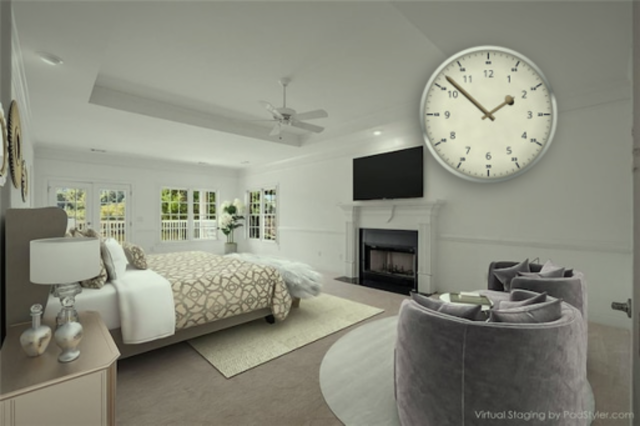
1,52
